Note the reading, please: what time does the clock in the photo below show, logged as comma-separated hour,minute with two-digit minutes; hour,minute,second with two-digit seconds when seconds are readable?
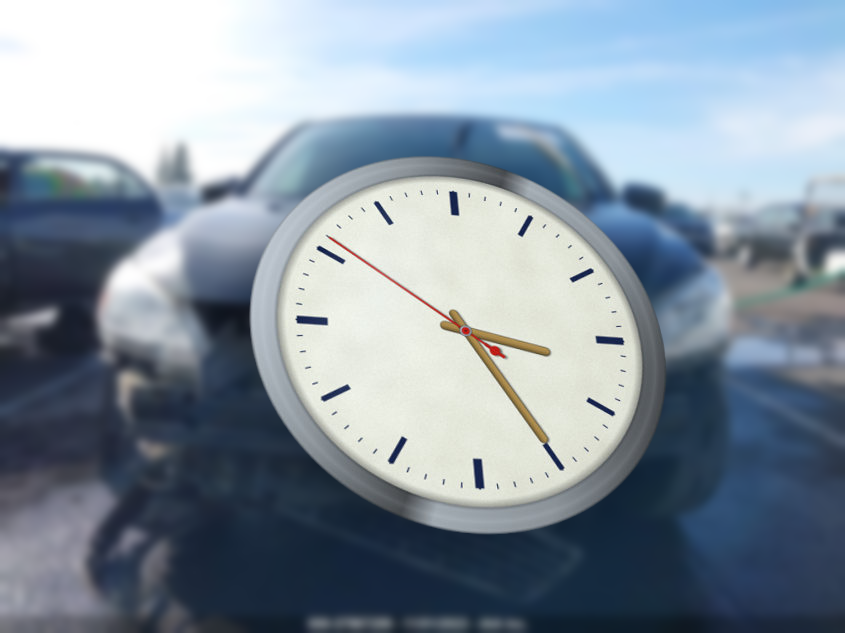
3,24,51
